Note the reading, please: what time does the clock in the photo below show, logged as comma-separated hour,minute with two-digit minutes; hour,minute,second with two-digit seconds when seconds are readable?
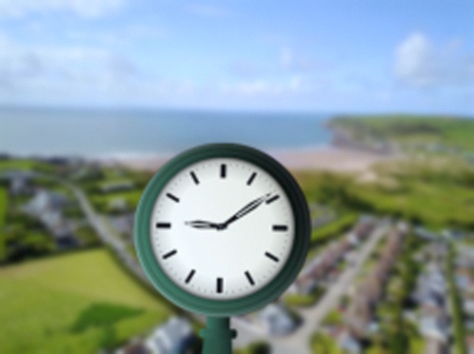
9,09
